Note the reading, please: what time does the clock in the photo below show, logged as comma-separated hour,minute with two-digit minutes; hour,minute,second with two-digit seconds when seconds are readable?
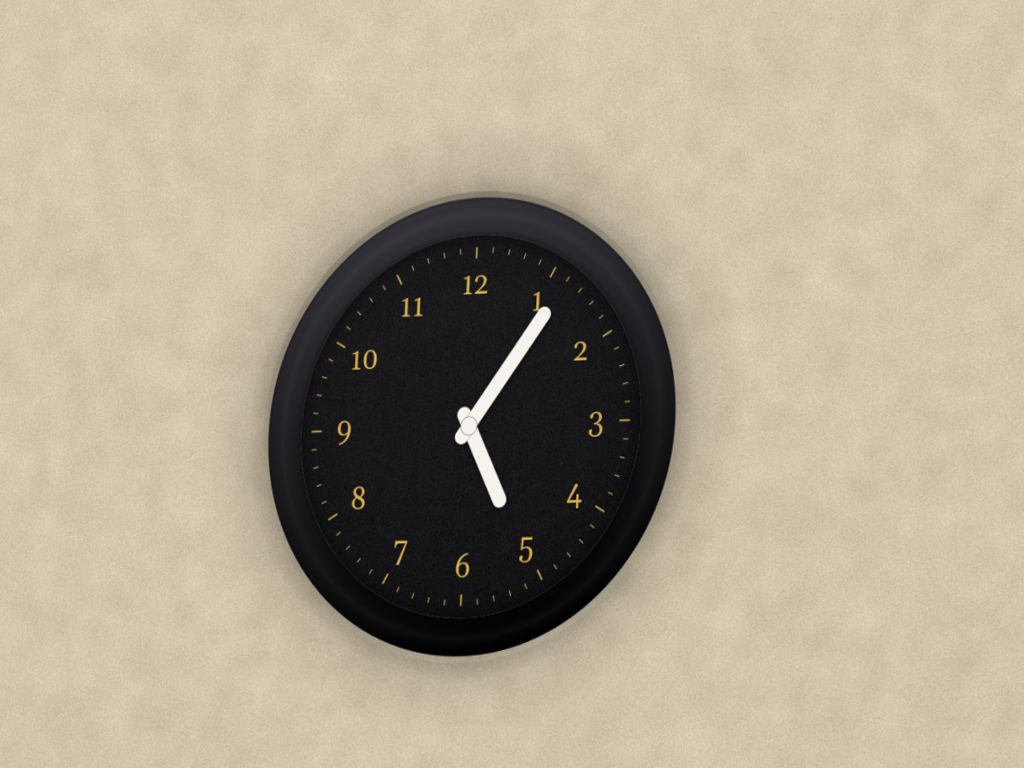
5,06
